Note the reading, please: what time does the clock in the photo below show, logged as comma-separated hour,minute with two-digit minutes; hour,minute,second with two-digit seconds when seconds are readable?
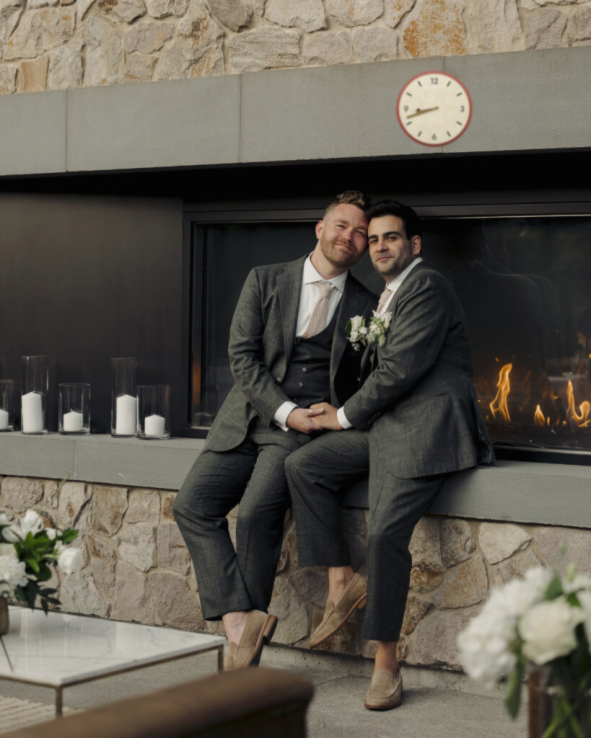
8,42
